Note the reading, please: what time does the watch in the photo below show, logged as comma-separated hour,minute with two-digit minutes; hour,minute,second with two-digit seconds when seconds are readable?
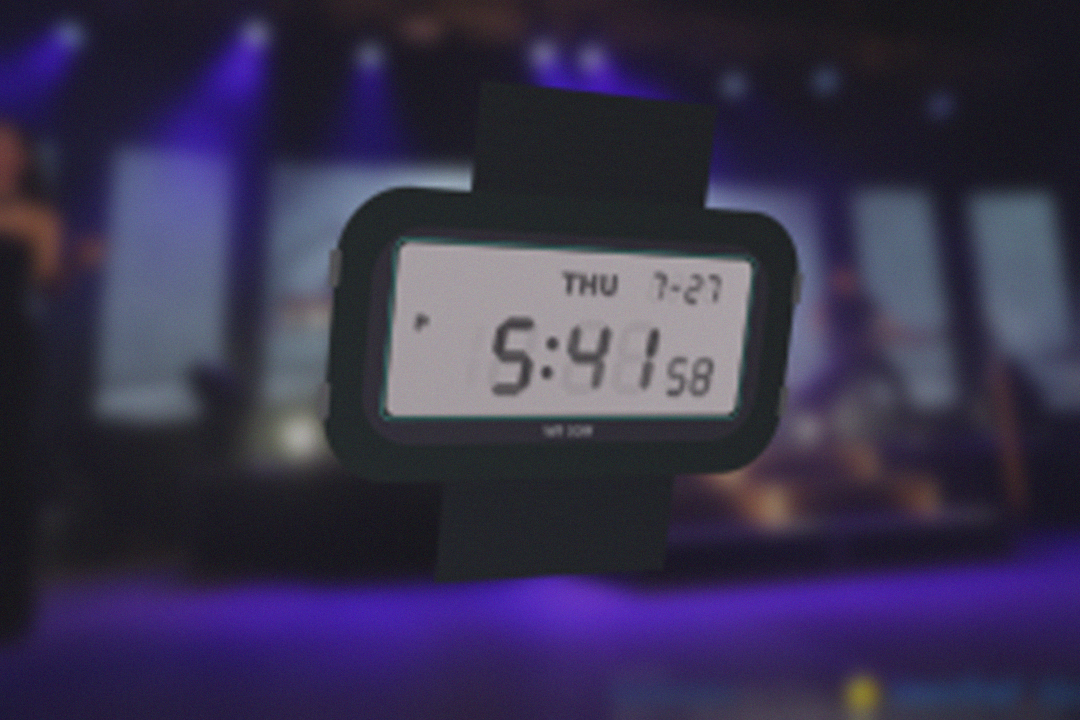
5,41,58
